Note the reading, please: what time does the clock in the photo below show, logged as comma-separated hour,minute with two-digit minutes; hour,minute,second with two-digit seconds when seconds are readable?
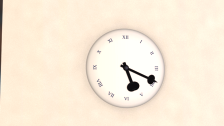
5,19
